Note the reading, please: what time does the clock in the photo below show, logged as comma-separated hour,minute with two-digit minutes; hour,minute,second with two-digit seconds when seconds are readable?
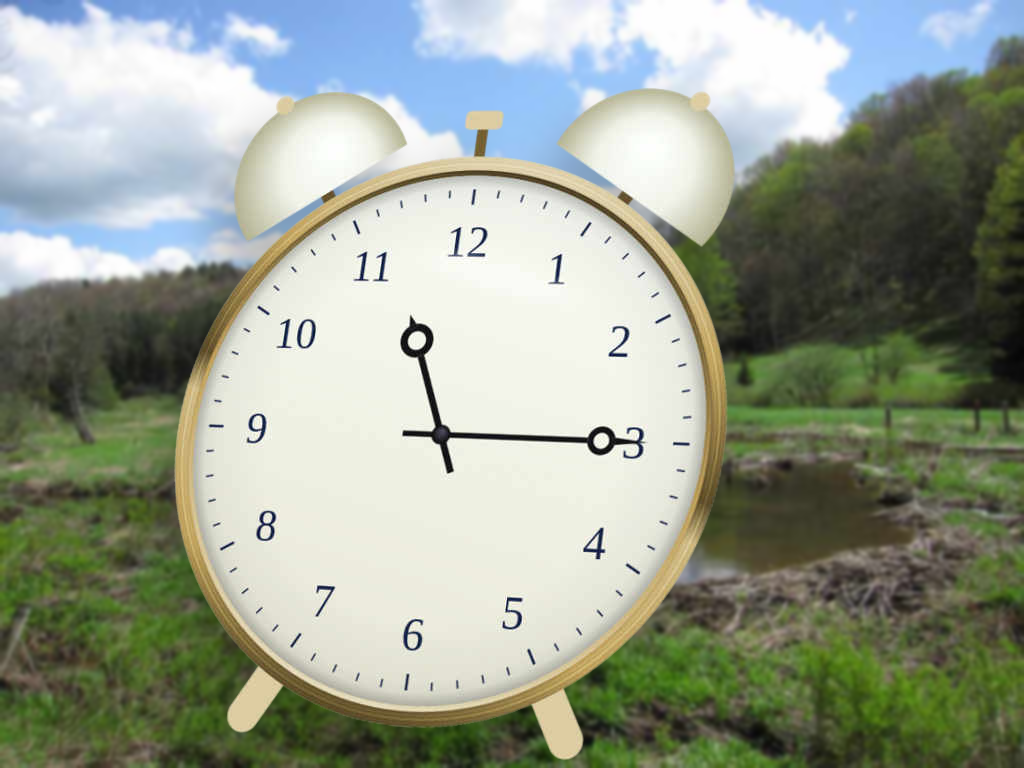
11,15
